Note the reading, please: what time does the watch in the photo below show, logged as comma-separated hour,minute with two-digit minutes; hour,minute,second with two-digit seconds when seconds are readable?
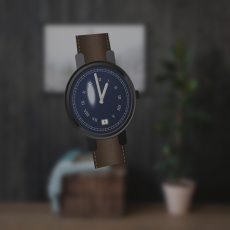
12,59
